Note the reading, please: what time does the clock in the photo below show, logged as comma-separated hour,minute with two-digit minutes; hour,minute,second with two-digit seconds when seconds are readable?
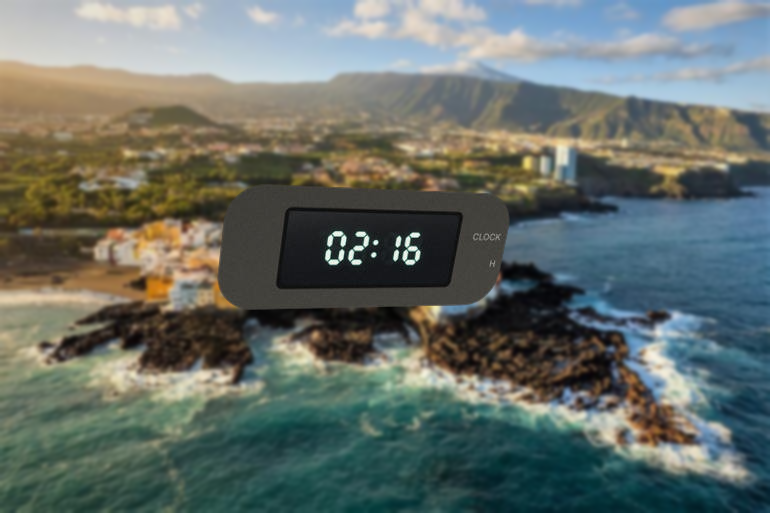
2,16
